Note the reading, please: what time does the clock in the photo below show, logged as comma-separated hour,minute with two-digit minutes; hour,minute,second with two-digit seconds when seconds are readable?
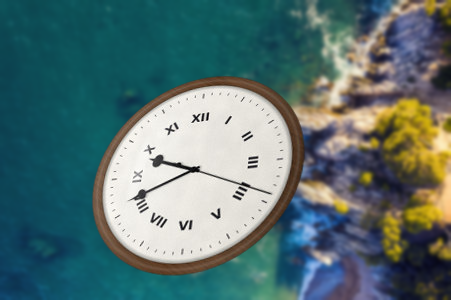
9,41,19
